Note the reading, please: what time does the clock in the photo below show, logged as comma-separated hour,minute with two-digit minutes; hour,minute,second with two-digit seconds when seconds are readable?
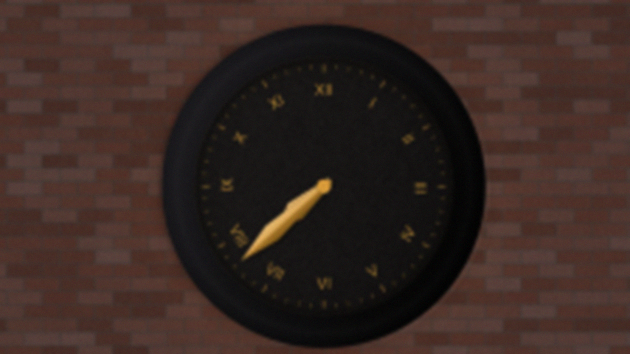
7,38
